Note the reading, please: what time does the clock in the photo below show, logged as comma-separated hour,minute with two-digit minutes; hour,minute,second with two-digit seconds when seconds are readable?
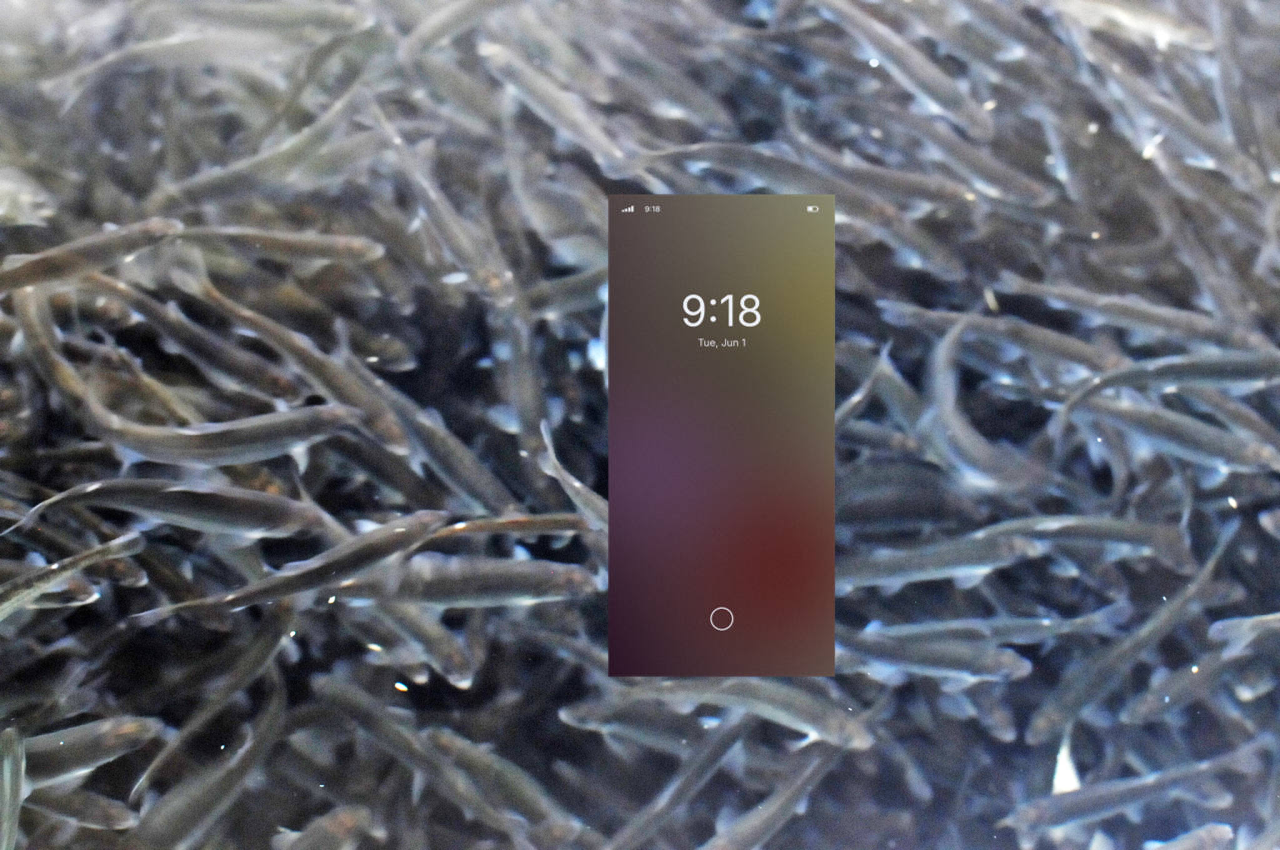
9,18
